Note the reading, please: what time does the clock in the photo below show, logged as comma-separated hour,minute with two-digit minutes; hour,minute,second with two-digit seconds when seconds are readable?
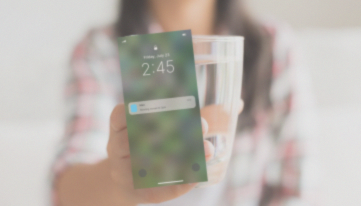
2,45
